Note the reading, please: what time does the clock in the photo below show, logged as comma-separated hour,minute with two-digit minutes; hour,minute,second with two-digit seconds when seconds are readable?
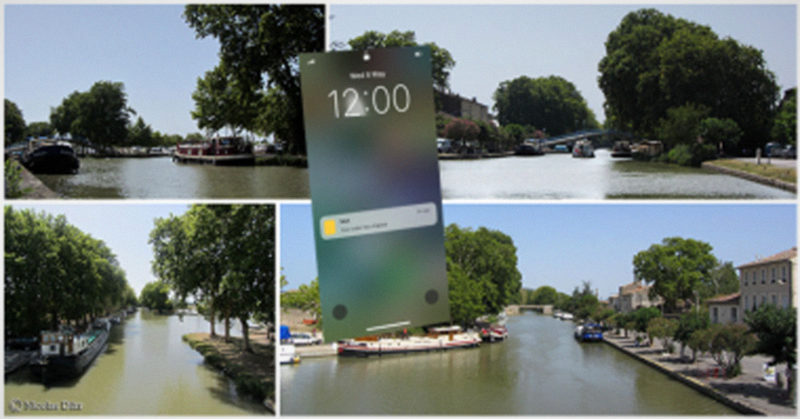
12,00
